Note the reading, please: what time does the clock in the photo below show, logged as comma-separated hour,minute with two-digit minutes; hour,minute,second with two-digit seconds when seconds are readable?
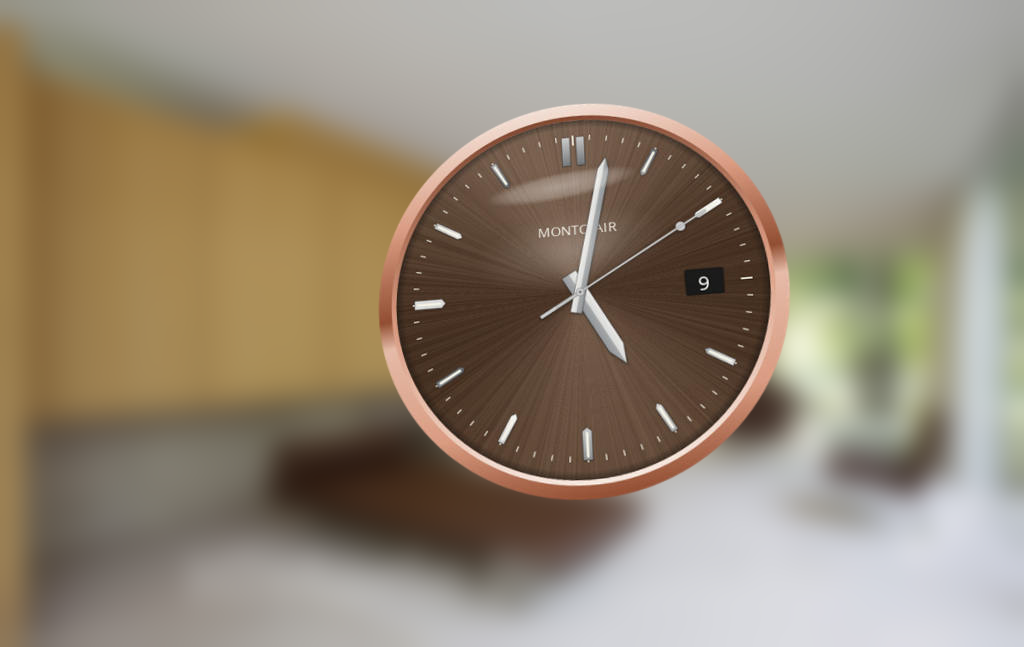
5,02,10
